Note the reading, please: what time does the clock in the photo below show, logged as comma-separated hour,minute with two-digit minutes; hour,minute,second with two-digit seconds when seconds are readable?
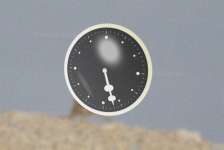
5,27
